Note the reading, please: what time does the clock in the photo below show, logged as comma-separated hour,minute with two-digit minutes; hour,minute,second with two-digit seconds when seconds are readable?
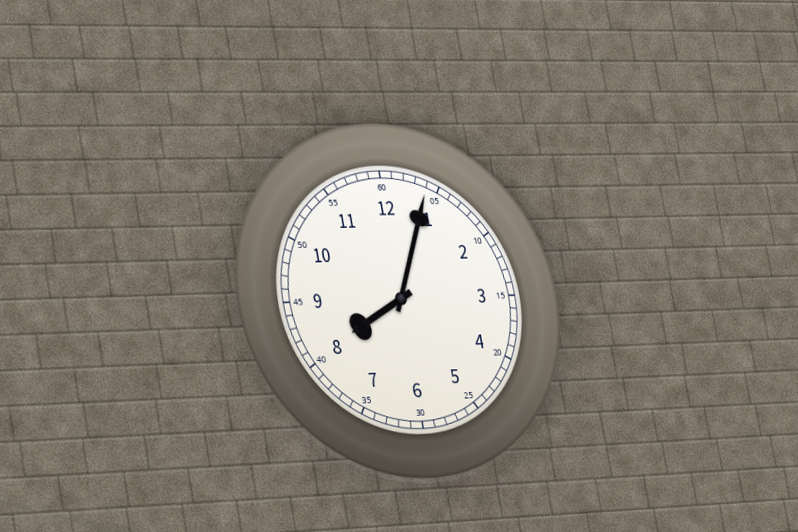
8,04
